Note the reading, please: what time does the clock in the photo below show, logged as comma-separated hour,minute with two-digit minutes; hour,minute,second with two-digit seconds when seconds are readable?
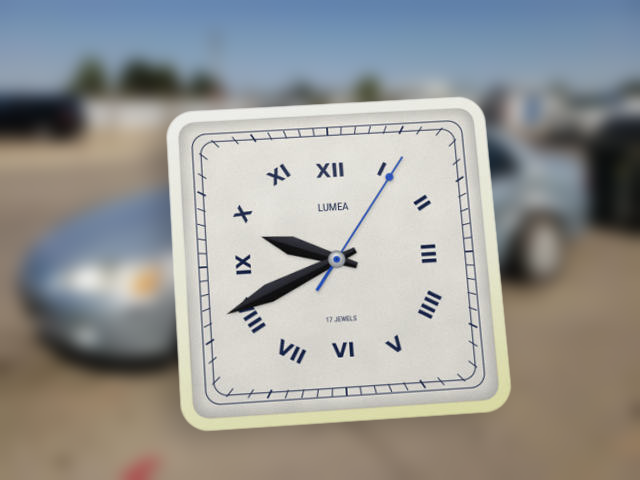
9,41,06
